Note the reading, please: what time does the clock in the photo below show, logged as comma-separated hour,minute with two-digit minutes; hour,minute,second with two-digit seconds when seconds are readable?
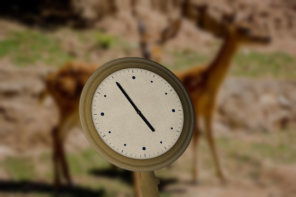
4,55
